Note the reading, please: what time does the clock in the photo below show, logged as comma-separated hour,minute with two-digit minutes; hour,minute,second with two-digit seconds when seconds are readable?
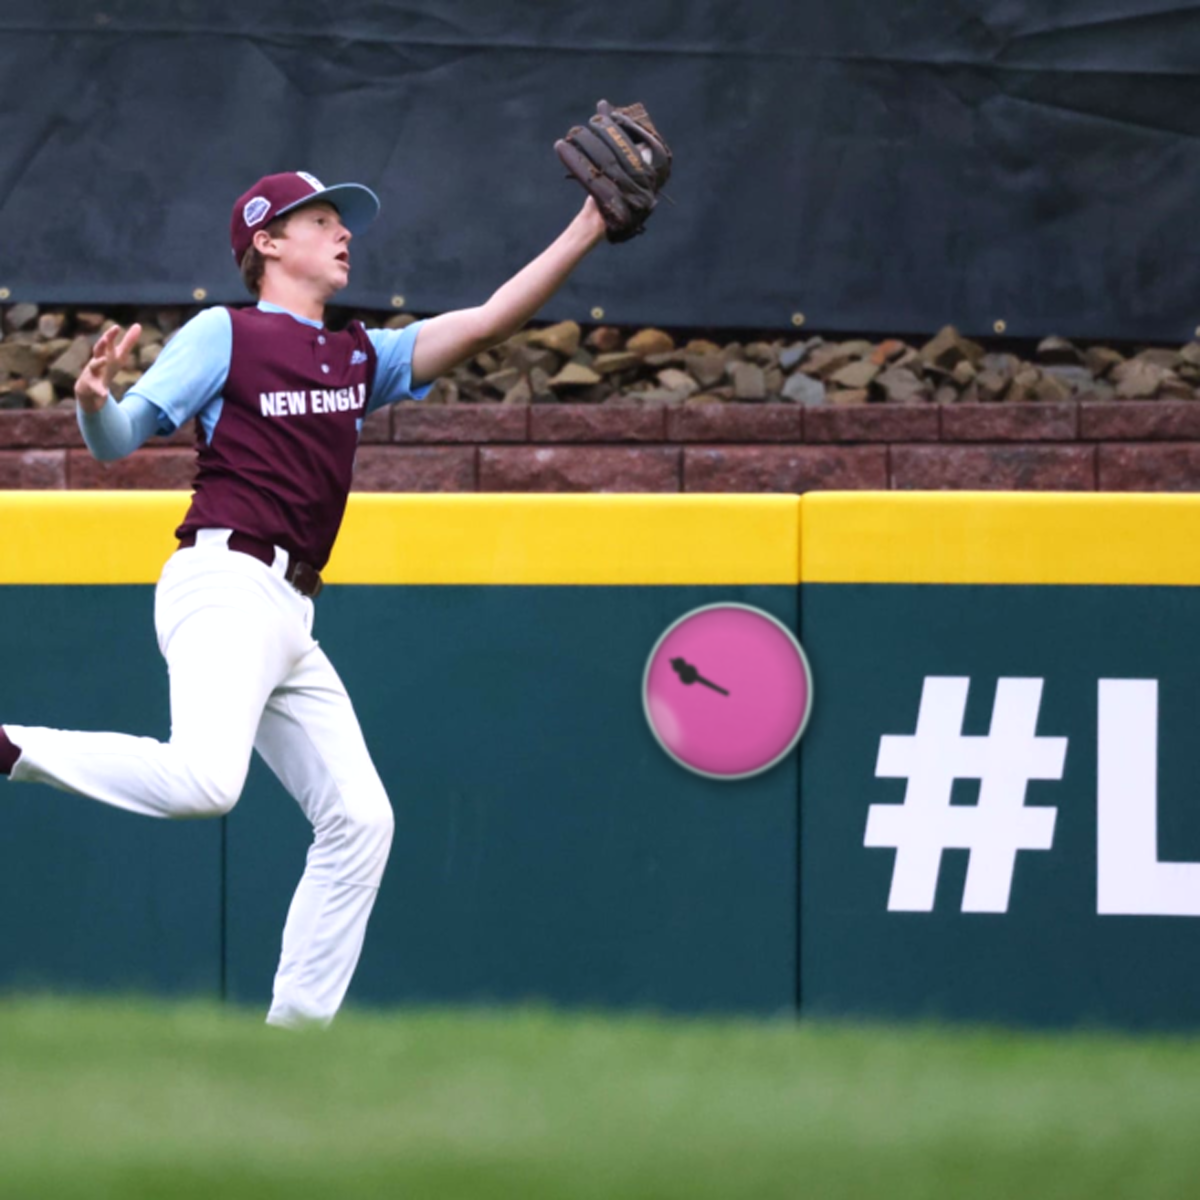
9,50
